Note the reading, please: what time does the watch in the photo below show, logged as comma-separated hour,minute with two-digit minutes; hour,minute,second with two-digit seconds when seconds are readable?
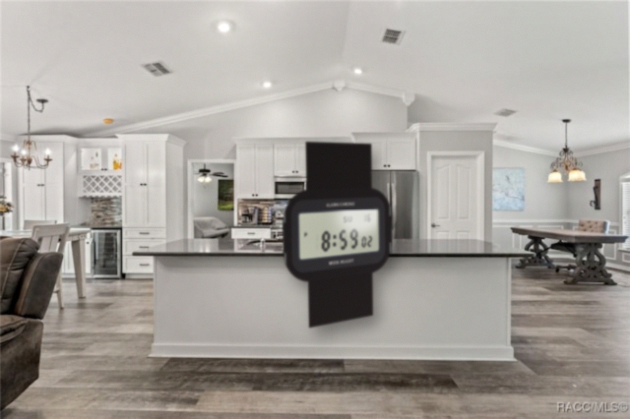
8,59
